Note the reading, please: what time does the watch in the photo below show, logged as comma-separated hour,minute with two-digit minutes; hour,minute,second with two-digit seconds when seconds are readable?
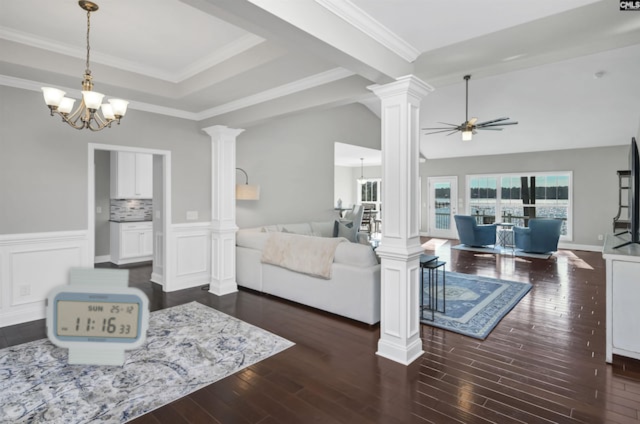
11,16
